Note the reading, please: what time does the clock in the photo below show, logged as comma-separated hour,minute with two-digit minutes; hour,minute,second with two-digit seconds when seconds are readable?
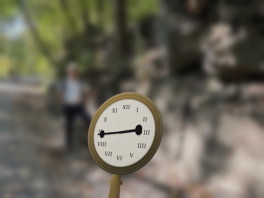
2,44
